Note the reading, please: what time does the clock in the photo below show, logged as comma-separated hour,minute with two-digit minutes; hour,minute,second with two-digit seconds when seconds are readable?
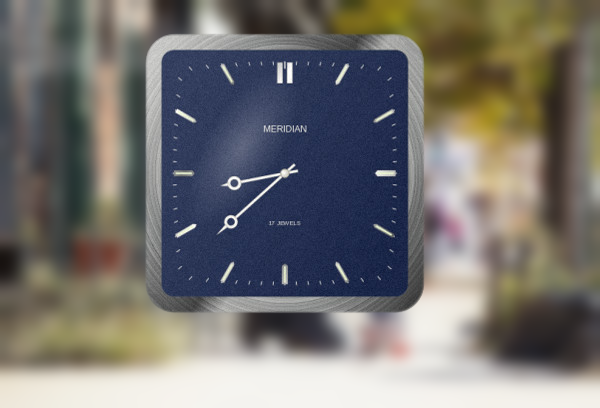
8,38
